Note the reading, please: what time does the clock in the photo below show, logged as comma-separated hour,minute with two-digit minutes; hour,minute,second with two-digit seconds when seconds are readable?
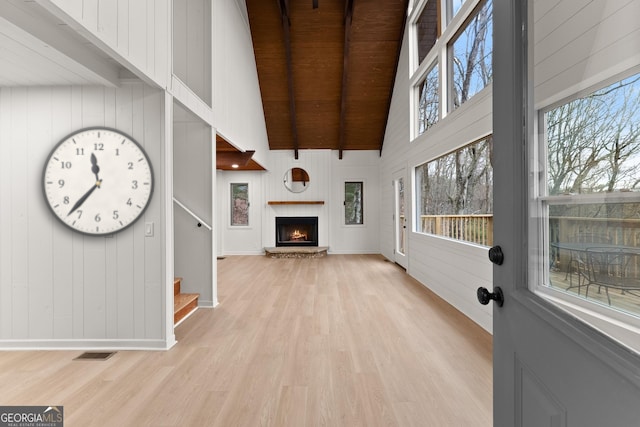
11,37
